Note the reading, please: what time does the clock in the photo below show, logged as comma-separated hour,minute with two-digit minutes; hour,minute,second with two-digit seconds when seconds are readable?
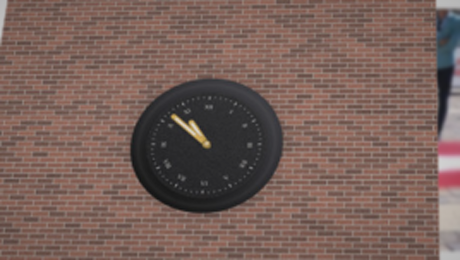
10,52
